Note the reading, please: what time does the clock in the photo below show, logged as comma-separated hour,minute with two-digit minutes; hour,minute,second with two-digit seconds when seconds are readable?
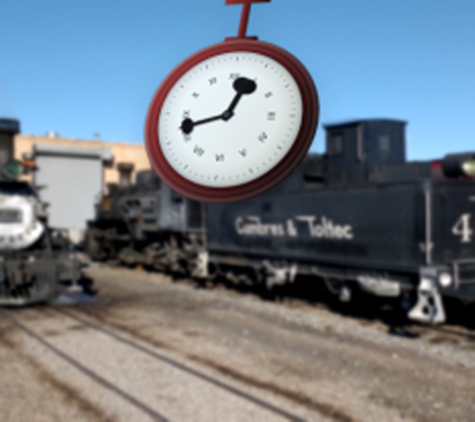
12,42
